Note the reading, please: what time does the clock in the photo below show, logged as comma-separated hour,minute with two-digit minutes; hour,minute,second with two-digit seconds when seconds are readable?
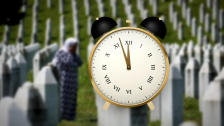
11,57
